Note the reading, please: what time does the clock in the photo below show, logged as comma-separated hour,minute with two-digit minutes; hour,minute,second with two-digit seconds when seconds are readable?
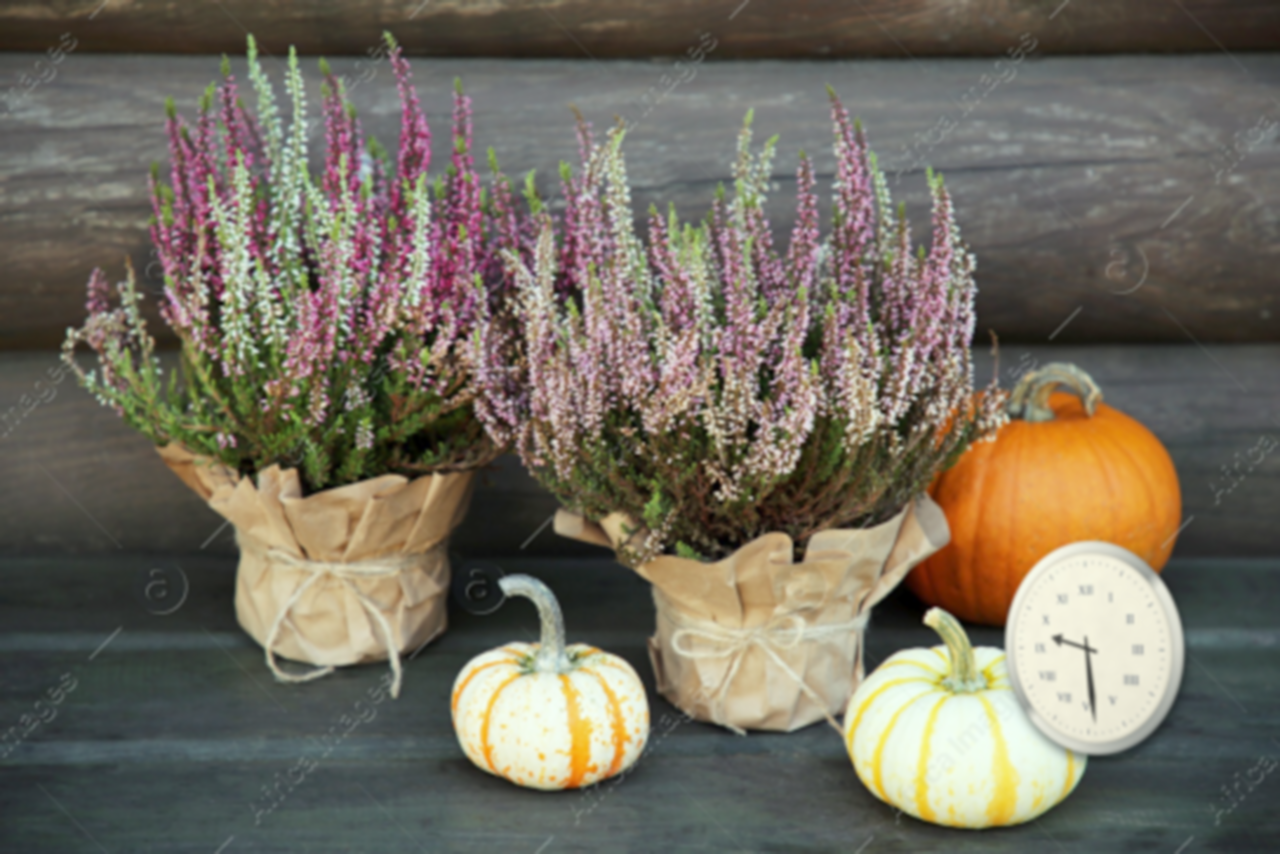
9,29
